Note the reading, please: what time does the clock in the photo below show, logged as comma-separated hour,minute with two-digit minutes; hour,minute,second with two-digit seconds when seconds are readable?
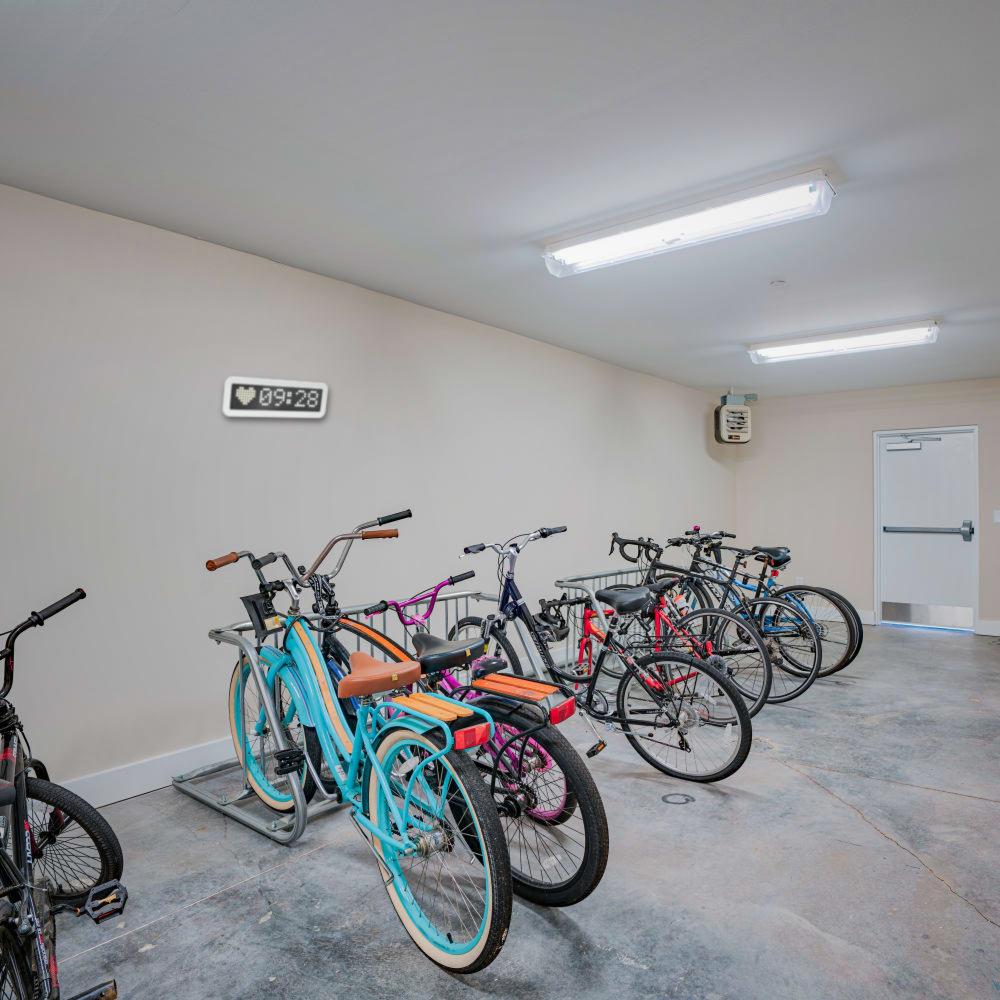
9,28
